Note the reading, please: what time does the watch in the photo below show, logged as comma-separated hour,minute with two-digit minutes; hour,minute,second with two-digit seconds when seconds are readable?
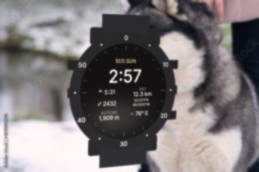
2,57
